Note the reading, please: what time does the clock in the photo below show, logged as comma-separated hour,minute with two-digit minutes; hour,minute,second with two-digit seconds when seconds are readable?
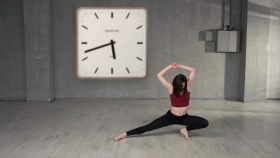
5,42
